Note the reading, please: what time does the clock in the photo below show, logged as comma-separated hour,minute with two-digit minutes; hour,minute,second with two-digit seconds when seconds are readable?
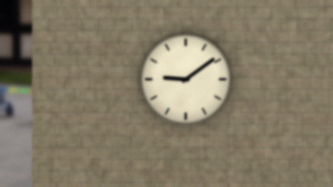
9,09
